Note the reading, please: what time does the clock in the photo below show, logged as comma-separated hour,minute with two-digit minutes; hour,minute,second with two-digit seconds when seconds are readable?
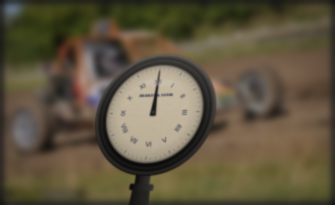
12,00
